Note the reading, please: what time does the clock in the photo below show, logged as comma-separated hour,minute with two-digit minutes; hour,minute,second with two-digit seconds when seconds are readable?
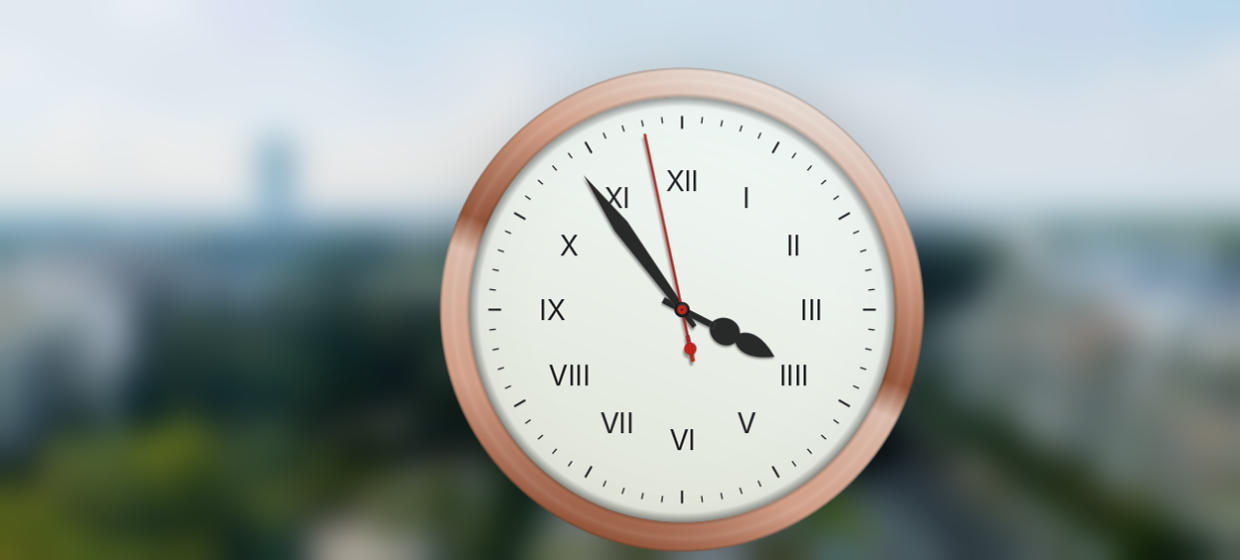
3,53,58
